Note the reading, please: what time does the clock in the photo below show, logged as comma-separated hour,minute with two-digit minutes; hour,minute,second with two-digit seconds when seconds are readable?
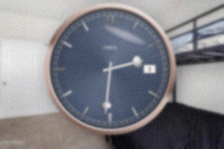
2,31
